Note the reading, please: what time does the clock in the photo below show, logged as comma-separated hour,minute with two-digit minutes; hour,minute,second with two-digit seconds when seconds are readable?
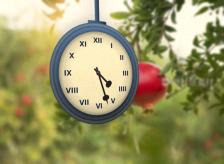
4,27
